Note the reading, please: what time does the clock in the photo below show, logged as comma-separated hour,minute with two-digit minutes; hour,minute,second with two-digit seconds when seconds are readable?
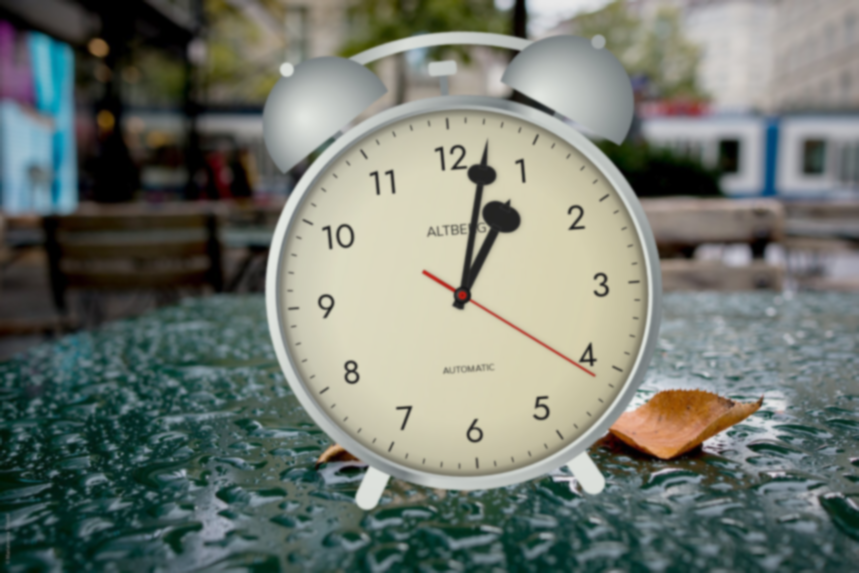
1,02,21
